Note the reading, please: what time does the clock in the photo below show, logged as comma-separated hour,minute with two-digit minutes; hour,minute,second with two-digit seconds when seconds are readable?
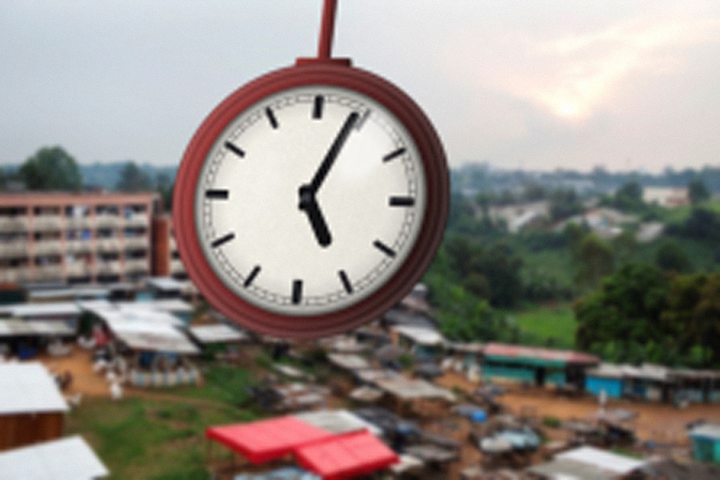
5,04
